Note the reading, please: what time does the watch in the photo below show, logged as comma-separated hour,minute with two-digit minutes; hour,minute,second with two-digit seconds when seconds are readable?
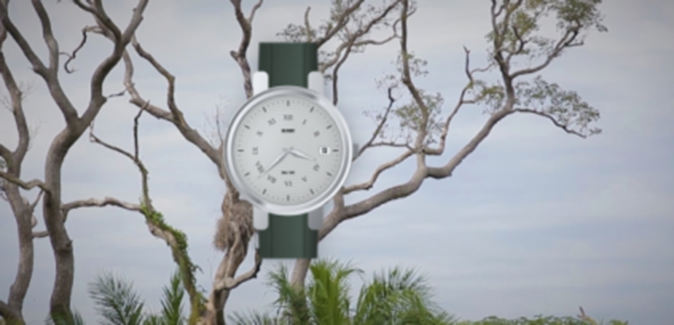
3,38
